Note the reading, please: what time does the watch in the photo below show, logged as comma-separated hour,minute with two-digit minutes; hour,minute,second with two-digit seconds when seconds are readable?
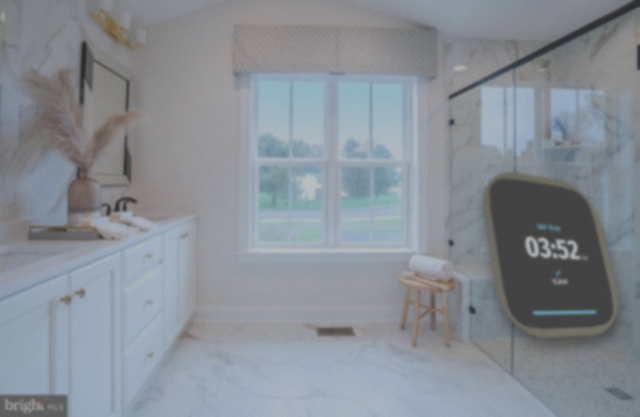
3,52
